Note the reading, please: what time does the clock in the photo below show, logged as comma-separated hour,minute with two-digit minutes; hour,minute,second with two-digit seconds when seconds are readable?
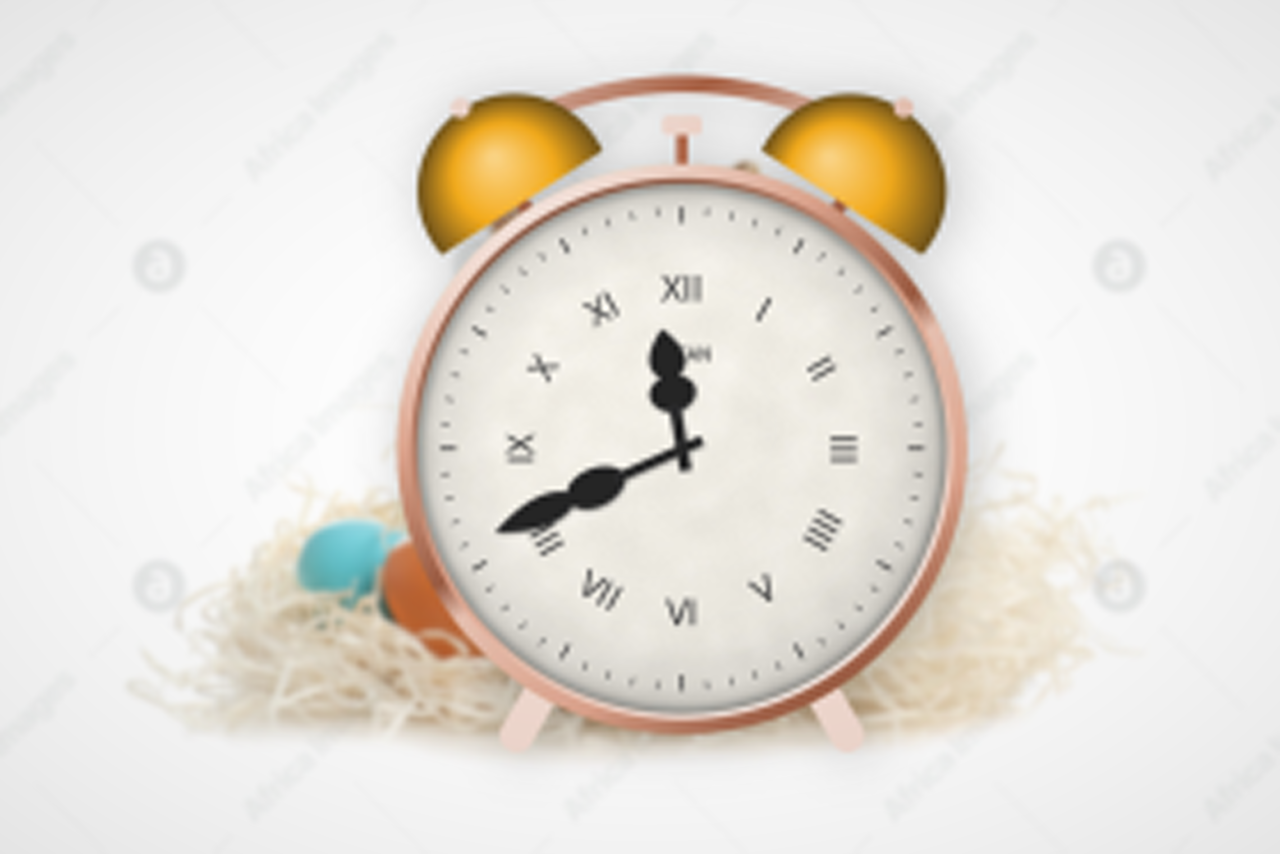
11,41
